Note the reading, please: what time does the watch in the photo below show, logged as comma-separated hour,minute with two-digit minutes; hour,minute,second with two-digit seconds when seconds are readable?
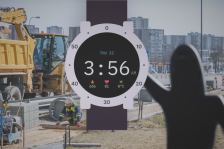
3,56
